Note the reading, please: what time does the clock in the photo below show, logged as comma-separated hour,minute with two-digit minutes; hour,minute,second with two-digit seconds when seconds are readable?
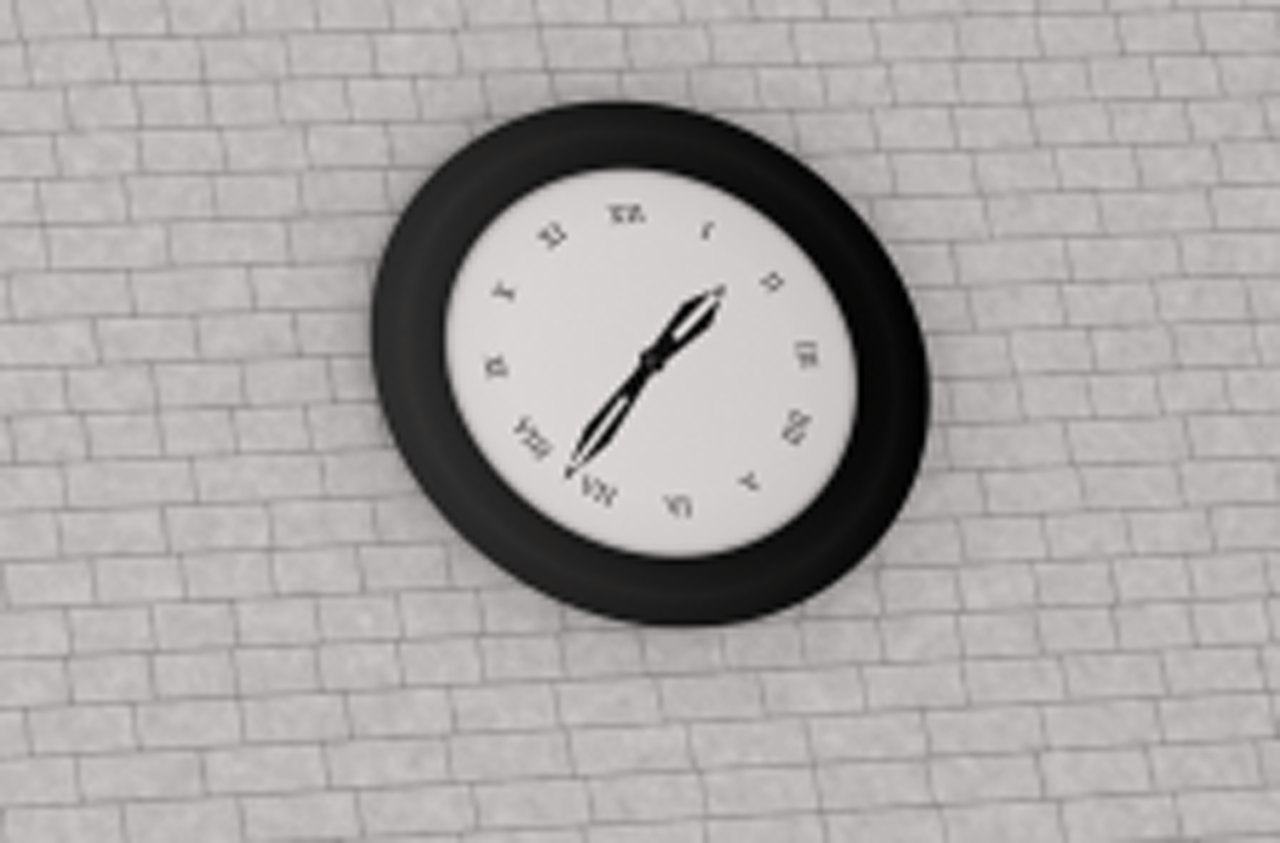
1,37
